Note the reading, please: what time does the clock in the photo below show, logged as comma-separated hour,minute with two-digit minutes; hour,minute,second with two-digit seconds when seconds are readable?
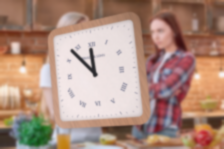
11,53
